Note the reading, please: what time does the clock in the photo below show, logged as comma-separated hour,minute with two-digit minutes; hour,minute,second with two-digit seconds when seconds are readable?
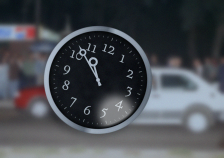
10,52
